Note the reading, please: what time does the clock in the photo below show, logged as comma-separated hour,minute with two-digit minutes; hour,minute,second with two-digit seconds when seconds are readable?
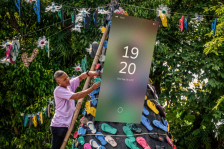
19,20
